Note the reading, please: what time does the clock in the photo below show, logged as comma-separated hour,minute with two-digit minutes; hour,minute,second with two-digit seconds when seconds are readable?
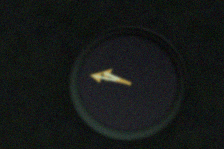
9,47
